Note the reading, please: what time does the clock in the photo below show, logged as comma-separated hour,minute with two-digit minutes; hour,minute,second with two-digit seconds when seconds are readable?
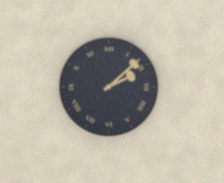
2,08
